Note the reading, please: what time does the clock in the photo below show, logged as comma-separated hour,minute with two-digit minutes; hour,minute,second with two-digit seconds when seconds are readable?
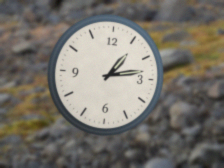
1,13
